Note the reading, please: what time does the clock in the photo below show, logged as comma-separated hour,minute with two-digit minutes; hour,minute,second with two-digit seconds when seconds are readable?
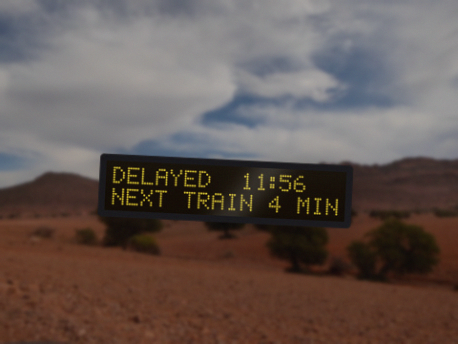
11,56
